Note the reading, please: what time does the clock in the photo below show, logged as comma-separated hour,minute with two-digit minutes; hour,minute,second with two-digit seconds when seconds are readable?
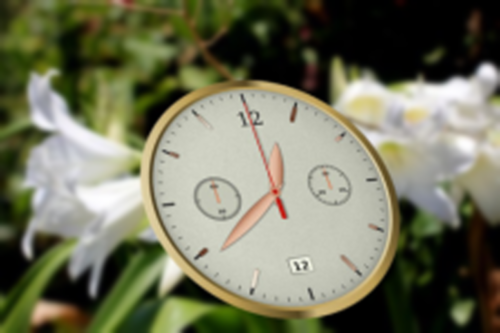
12,39
